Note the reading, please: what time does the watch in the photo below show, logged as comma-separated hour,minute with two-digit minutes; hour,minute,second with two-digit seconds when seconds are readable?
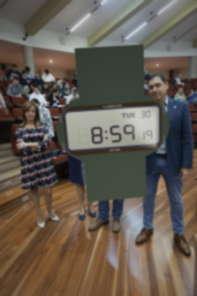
8,59
